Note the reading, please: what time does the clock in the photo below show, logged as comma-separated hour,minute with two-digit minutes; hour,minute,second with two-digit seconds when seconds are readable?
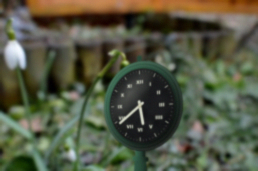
5,39
